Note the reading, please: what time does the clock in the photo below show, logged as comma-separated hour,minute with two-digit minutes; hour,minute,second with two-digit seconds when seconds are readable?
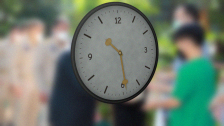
10,29
